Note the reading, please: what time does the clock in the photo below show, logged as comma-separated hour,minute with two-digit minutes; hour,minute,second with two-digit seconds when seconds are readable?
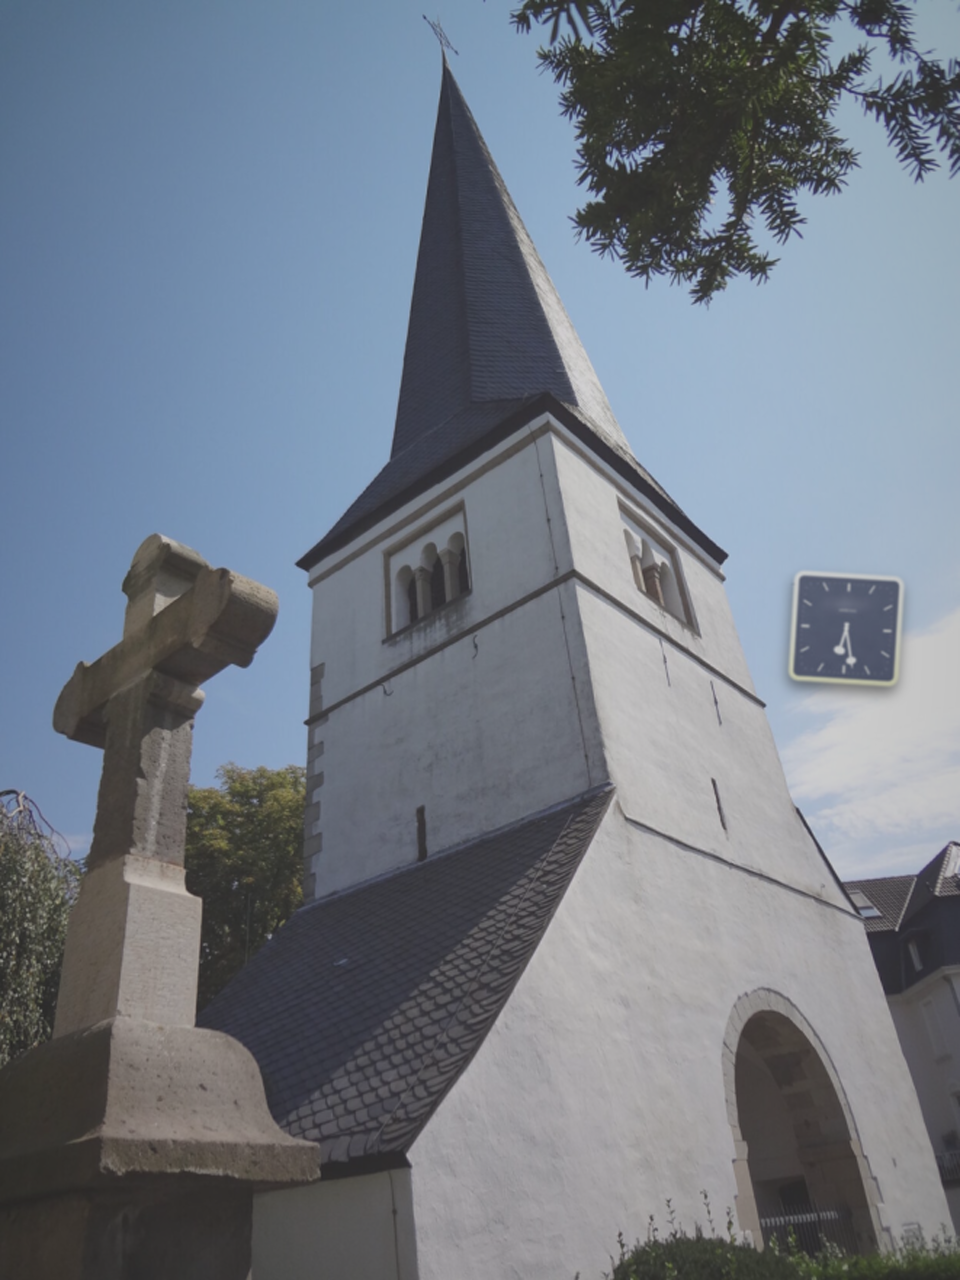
6,28
